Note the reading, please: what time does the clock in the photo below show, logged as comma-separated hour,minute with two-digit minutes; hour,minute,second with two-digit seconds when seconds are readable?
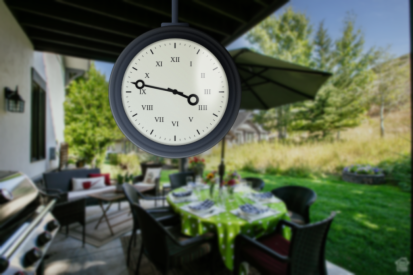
3,47
